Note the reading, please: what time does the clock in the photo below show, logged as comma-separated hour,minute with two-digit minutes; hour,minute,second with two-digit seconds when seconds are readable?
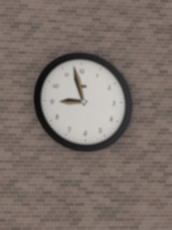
8,58
